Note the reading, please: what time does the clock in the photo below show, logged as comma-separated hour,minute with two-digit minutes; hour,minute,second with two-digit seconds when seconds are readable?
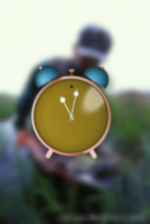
11,02
